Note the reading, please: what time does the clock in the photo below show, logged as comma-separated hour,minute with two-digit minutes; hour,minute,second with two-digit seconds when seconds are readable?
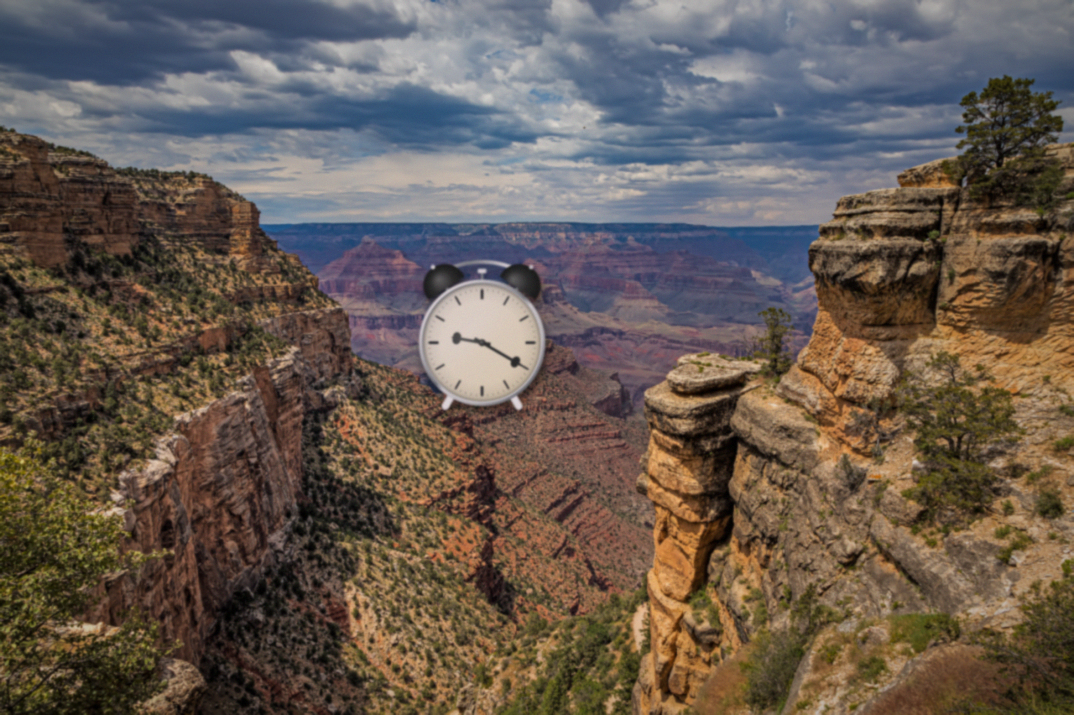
9,20
